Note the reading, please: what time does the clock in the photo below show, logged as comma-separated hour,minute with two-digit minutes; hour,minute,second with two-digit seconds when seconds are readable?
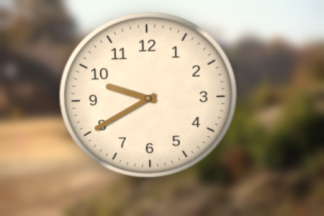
9,40
